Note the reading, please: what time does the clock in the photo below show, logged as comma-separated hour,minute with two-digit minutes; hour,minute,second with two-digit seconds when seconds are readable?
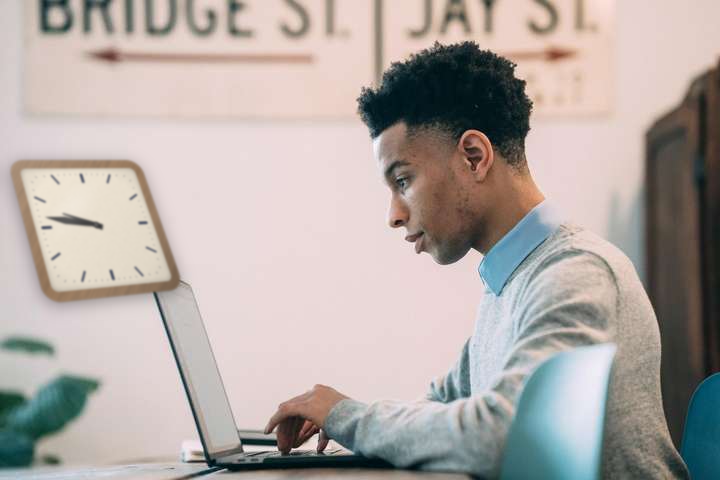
9,47
